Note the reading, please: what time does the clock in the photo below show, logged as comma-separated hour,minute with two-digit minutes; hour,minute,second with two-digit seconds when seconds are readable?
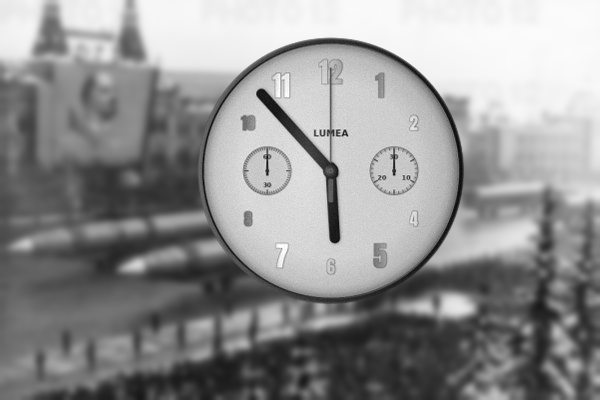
5,53
